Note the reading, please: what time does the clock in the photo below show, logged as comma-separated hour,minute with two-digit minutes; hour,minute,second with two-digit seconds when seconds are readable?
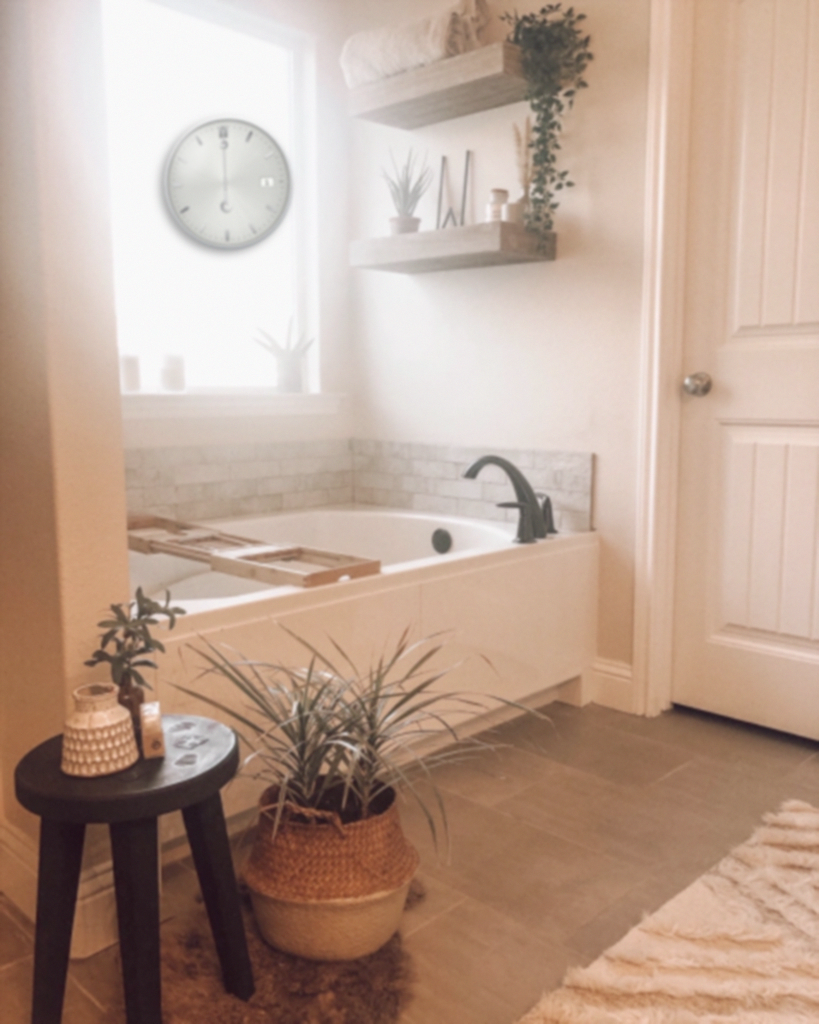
6,00
